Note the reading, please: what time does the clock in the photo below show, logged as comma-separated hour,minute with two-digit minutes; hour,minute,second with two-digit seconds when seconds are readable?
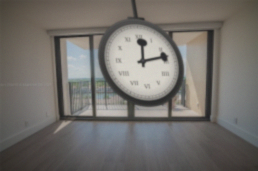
12,13
